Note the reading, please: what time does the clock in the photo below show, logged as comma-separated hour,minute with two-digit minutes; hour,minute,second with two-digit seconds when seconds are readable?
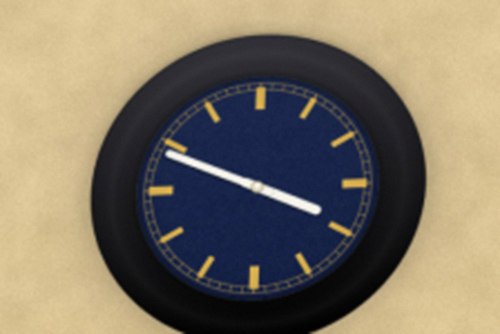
3,49
